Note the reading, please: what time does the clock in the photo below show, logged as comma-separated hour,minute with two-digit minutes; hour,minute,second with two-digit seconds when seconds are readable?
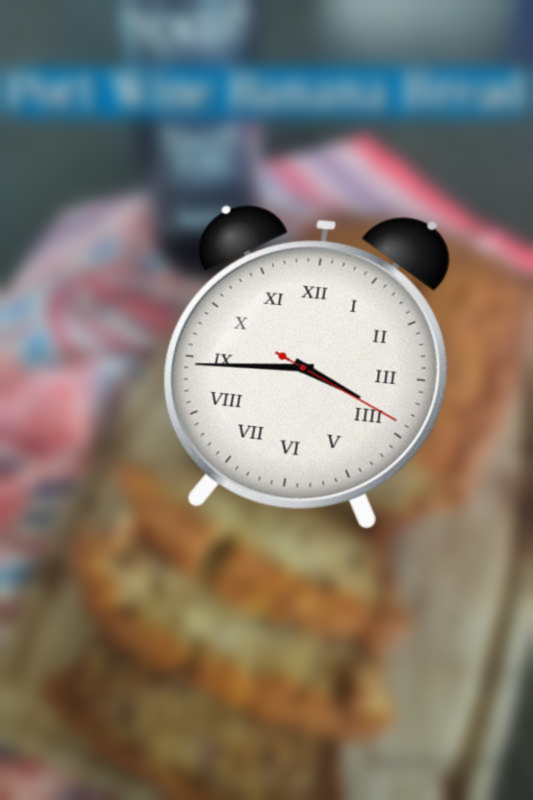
3,44,19
